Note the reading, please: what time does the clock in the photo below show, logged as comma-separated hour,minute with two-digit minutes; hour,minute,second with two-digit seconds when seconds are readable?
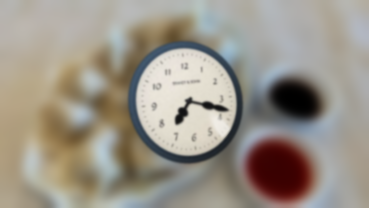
7,18
